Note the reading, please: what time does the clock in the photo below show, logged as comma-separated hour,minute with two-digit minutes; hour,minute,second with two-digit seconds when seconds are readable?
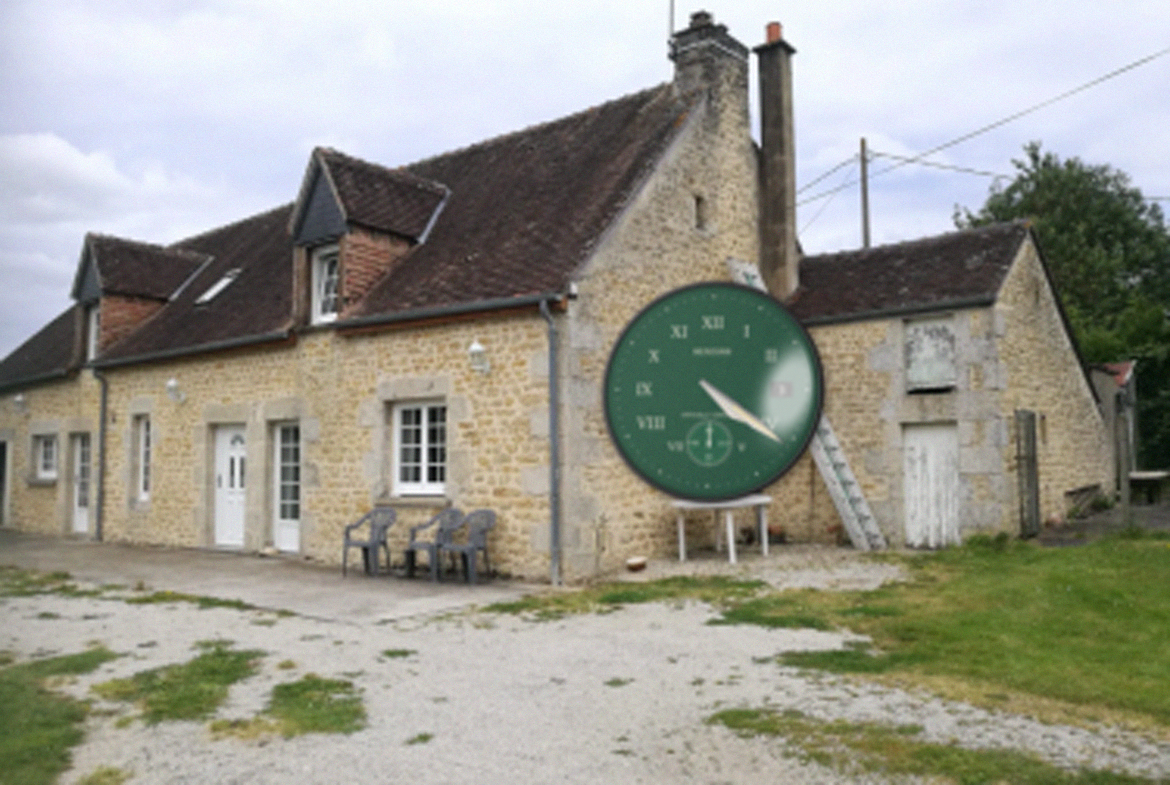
4,21
